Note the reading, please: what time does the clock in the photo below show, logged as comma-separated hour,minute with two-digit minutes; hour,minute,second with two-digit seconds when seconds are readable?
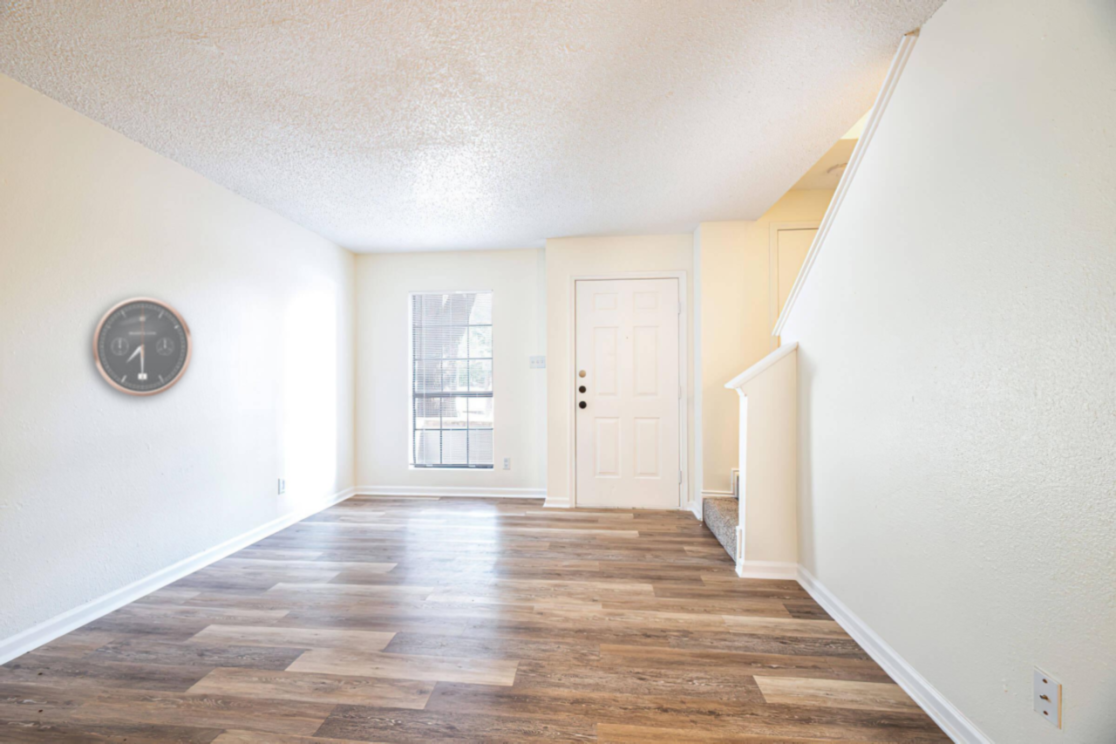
7,30
